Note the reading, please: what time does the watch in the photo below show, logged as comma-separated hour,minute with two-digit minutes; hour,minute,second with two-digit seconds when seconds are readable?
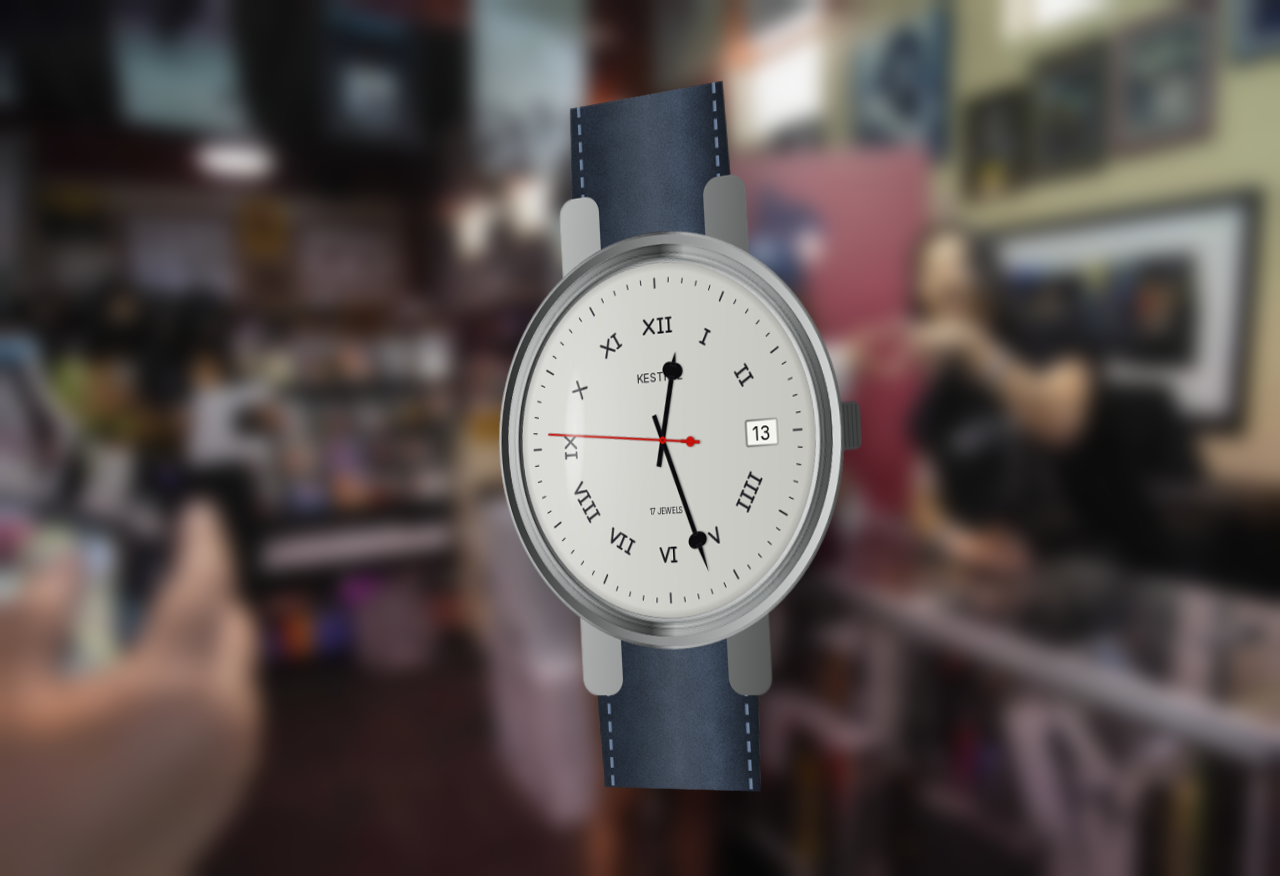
12,26,46
